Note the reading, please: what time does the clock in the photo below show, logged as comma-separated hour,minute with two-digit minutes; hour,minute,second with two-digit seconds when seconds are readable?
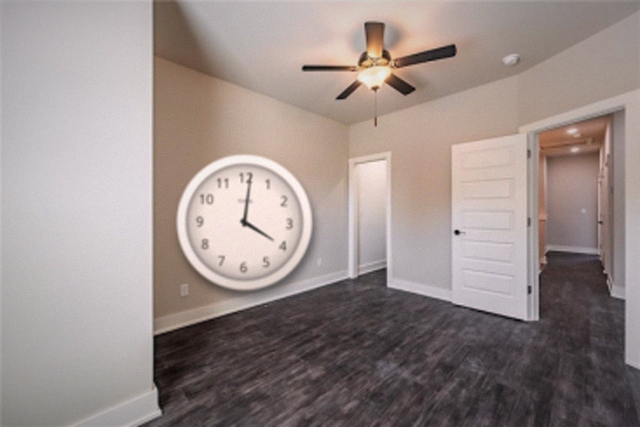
4,01
